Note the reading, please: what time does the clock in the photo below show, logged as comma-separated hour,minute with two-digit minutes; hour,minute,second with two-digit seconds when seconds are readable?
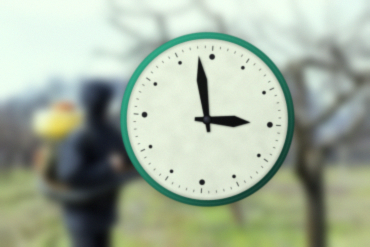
2,58
